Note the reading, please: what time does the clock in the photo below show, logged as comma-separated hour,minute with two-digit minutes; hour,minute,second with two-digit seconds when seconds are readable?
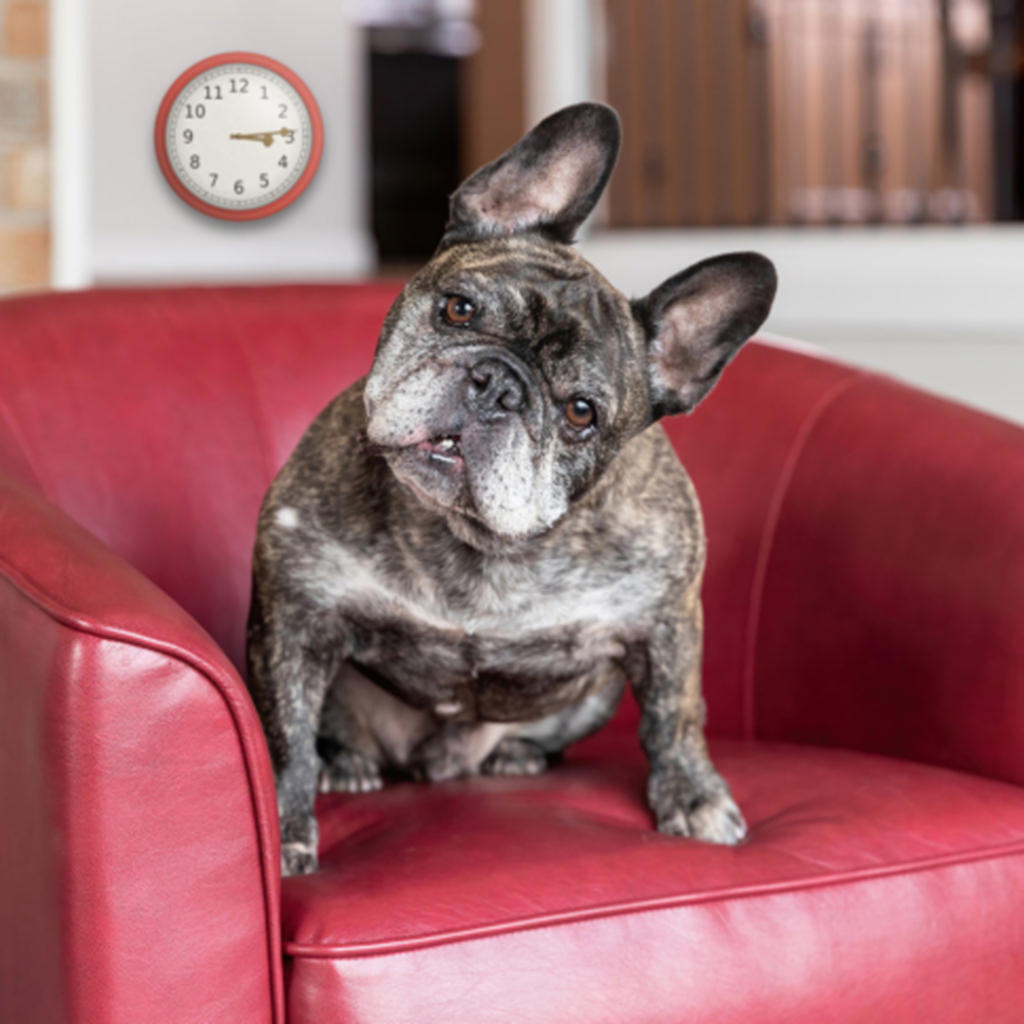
3,14
